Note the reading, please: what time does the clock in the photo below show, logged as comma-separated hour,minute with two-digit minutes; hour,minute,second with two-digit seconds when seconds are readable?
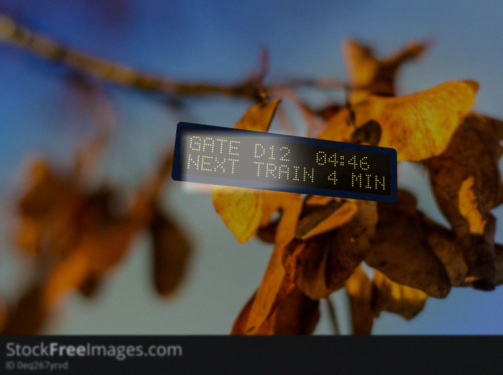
4,46
